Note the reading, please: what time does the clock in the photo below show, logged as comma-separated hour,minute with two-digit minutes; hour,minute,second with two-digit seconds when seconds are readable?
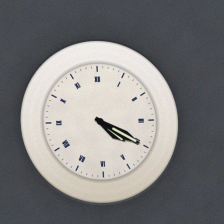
4,20
